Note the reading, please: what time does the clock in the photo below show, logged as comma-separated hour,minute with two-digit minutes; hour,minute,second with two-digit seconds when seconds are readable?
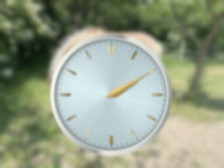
2,10
